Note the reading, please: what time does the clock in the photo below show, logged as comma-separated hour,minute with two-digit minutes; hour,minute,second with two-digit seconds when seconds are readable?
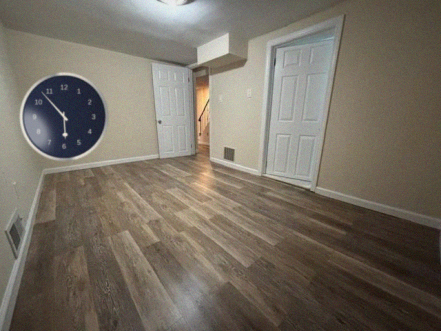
5,53
